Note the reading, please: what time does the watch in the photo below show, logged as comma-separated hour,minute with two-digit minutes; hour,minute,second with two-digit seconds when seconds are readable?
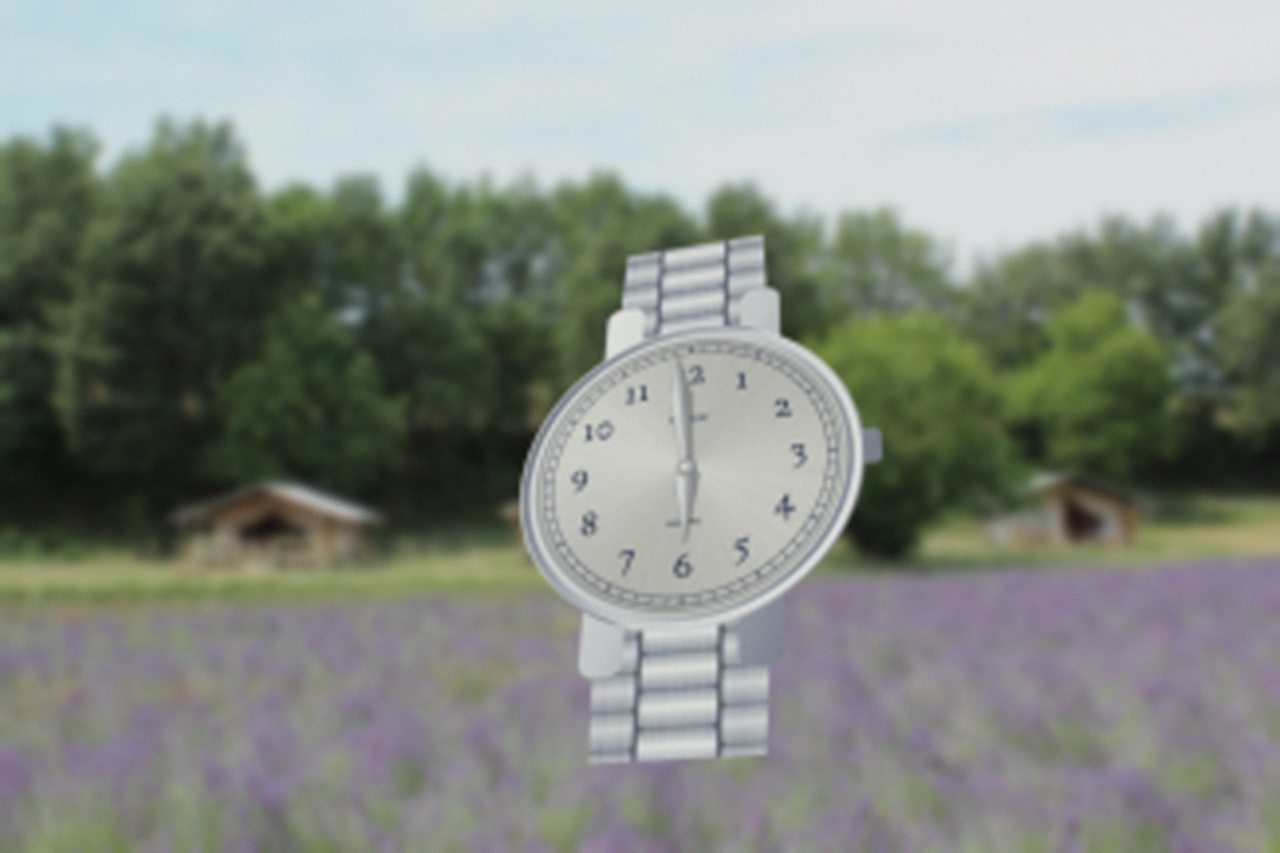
5,59
